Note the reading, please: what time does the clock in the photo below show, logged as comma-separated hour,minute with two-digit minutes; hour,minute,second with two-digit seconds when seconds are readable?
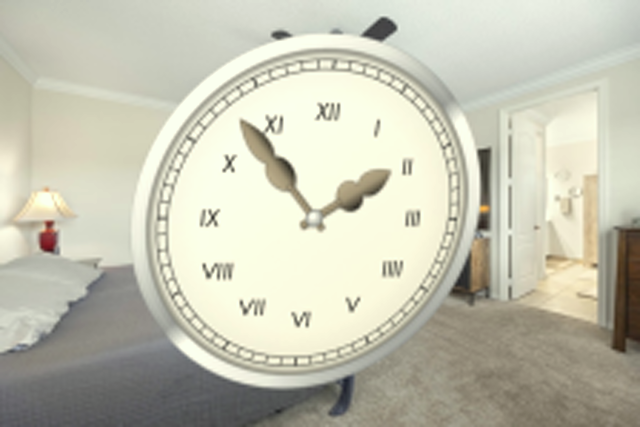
1,53
